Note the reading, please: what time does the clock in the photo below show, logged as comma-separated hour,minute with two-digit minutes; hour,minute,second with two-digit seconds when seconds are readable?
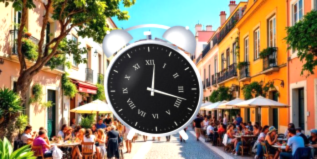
12,18
